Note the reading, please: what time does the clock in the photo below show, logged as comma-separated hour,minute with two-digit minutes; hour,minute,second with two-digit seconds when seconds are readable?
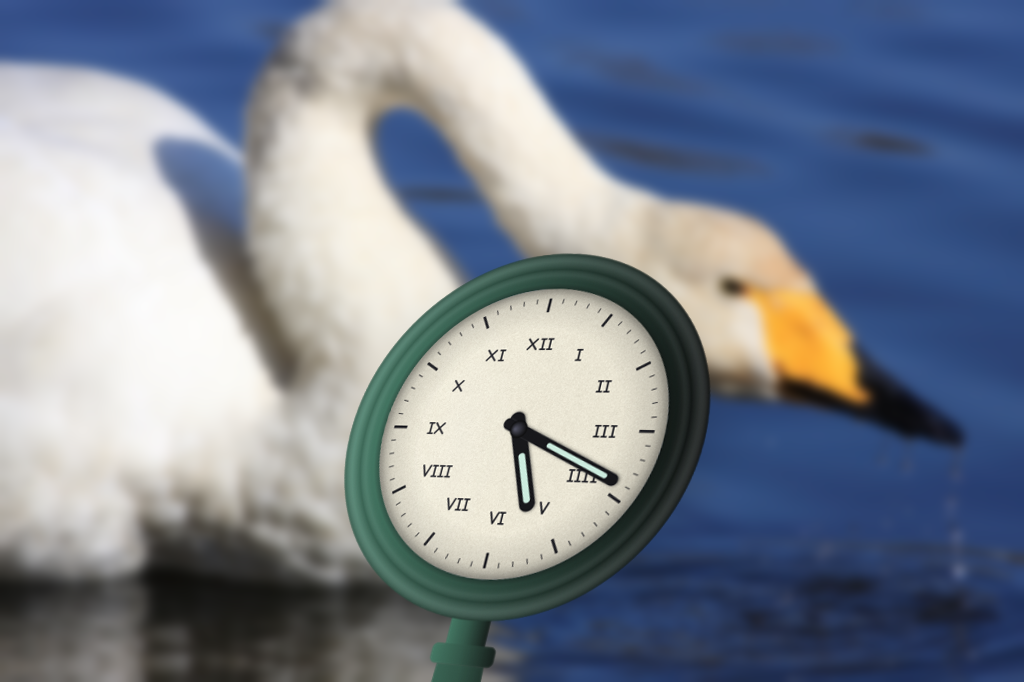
5,19
